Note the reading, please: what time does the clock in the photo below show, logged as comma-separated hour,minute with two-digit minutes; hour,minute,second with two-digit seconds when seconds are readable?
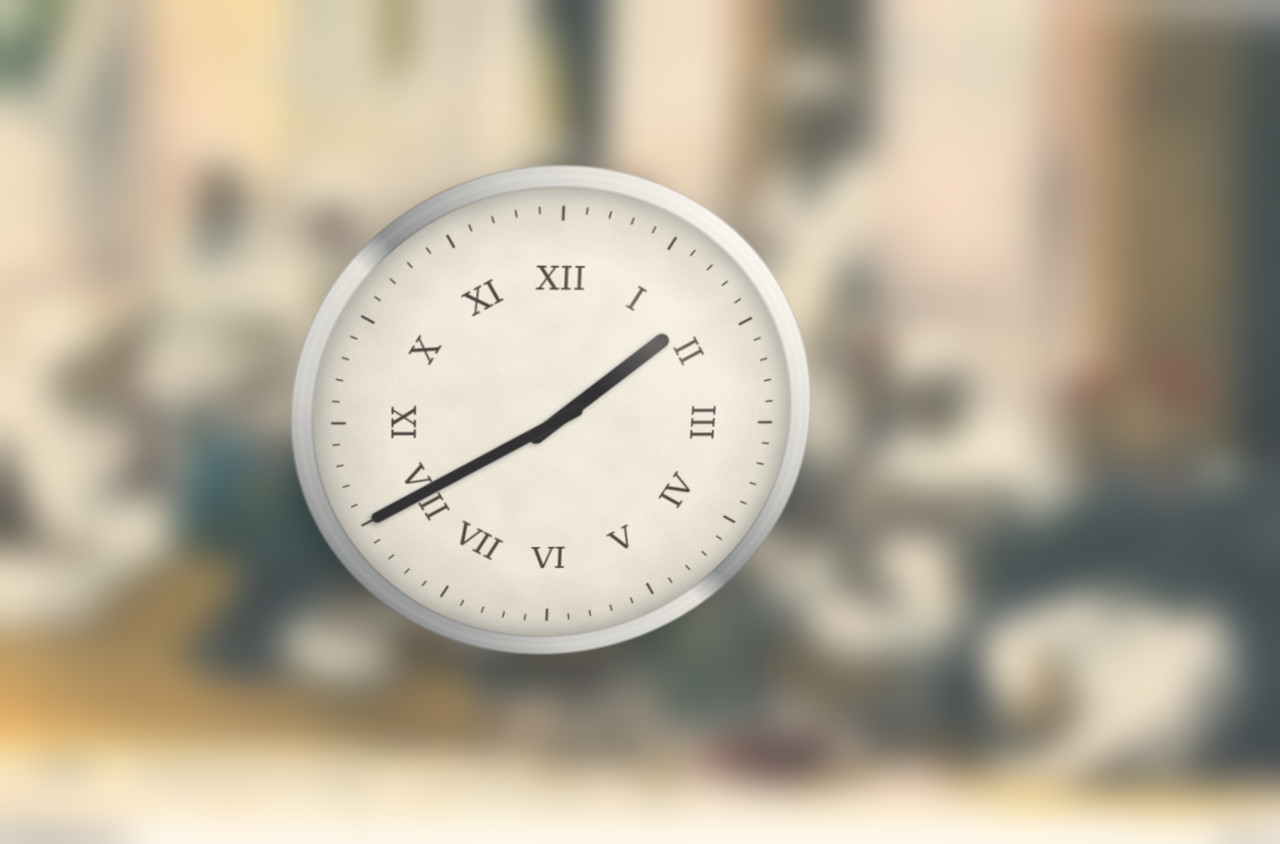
1,40
